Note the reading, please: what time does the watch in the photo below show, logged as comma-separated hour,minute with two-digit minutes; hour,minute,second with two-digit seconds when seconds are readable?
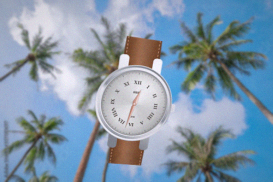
12,32
